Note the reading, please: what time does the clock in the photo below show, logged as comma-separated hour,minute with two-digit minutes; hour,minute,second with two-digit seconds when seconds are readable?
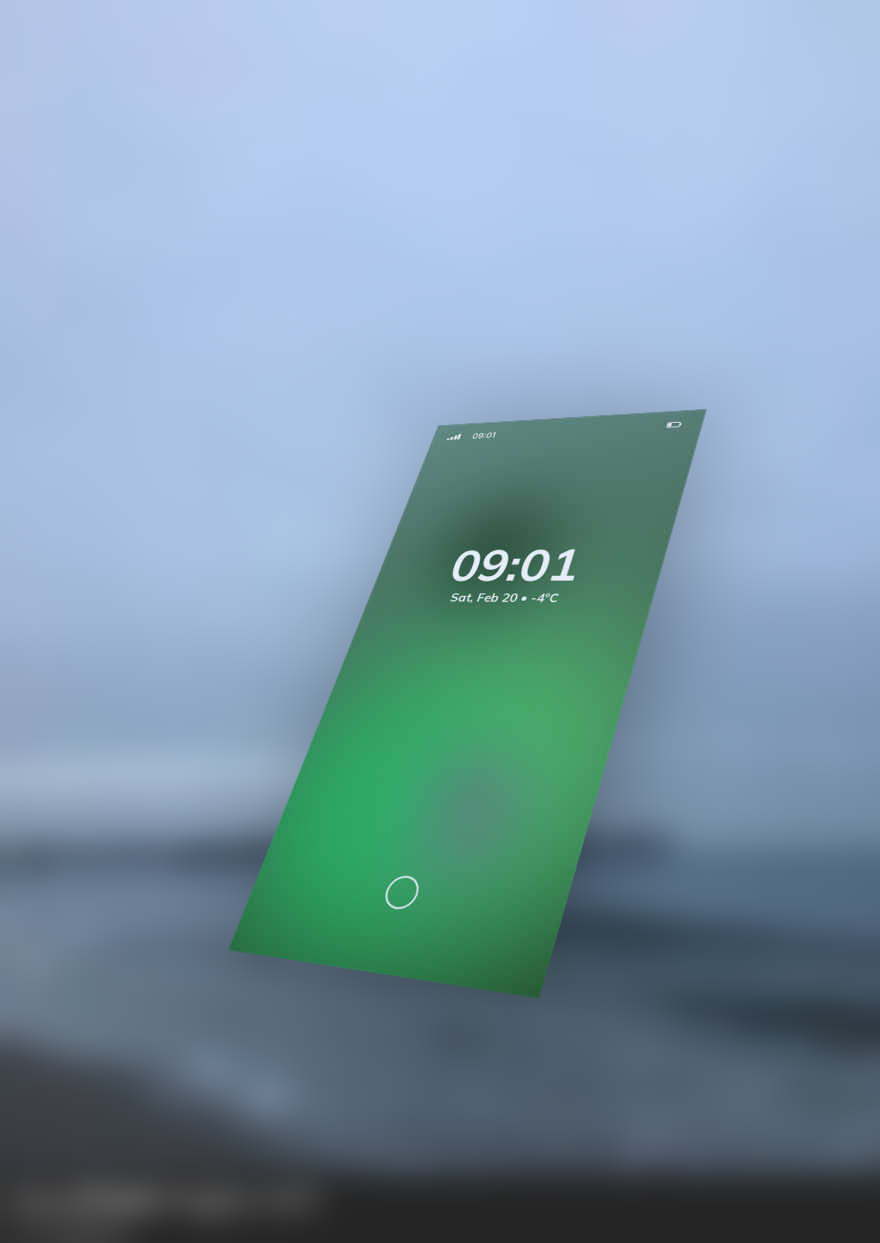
9,01
